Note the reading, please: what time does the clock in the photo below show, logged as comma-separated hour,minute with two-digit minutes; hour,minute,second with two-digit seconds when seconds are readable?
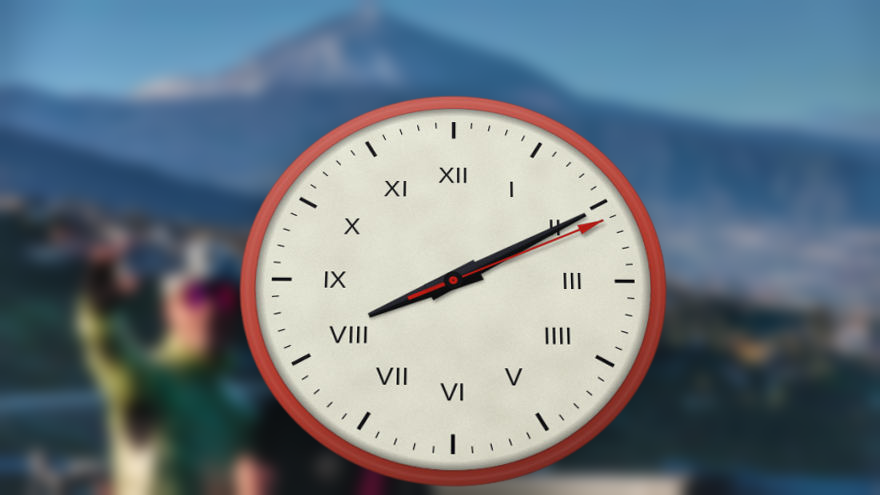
8,10,11
